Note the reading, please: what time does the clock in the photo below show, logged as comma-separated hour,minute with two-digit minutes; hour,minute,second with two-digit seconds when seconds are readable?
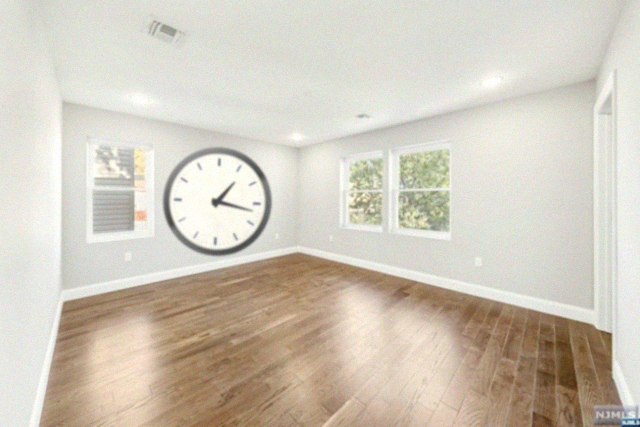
1,17
